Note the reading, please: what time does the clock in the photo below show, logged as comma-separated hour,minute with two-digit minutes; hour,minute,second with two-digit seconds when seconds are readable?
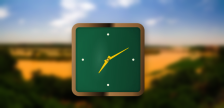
7,10
